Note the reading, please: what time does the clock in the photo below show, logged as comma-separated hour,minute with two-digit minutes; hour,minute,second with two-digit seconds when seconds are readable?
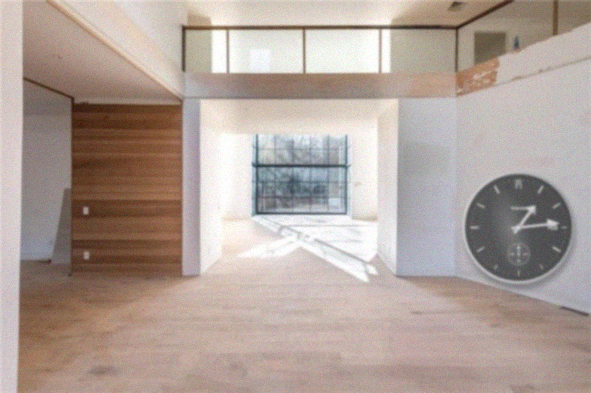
1,14
